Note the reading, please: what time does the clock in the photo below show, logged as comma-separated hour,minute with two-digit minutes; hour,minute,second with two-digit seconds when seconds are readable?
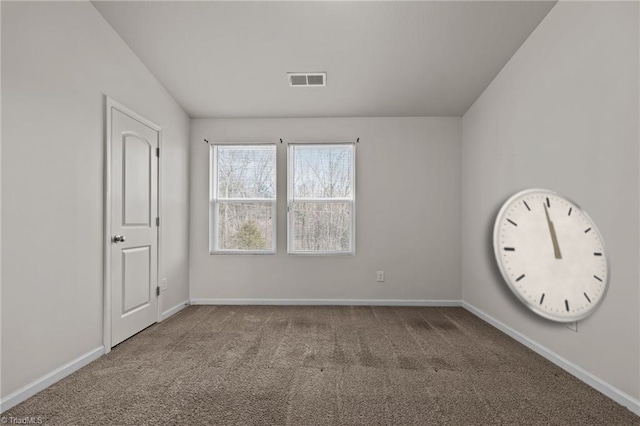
11,59
